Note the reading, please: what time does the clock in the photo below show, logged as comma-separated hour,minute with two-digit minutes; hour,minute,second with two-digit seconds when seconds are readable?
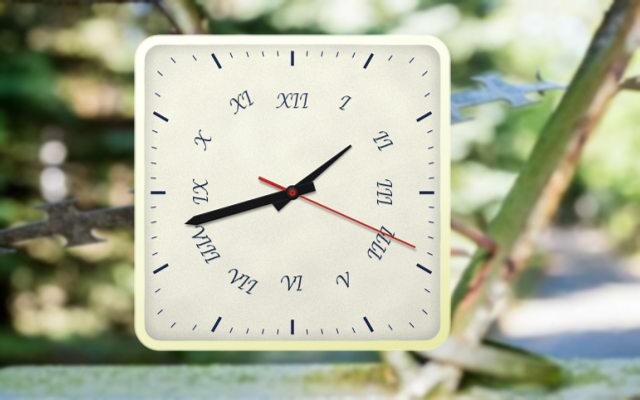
1,42,19
